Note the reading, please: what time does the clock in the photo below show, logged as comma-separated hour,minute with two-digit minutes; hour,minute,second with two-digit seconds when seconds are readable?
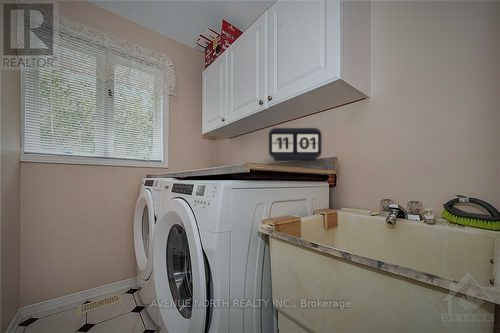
11,01
